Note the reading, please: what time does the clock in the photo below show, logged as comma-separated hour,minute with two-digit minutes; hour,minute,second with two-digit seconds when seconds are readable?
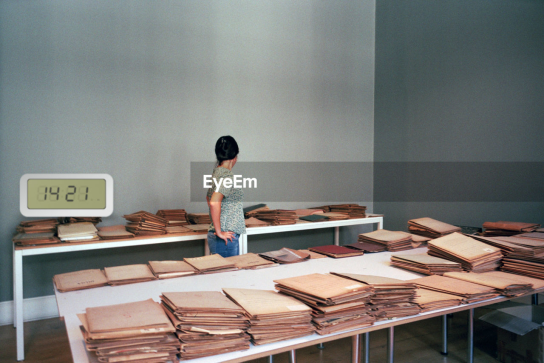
14,21
